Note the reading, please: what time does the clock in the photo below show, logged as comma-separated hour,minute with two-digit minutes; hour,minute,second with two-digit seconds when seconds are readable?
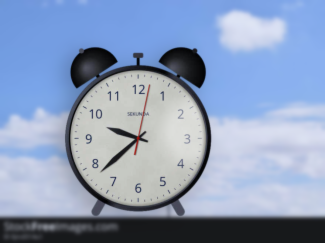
9,38,02
